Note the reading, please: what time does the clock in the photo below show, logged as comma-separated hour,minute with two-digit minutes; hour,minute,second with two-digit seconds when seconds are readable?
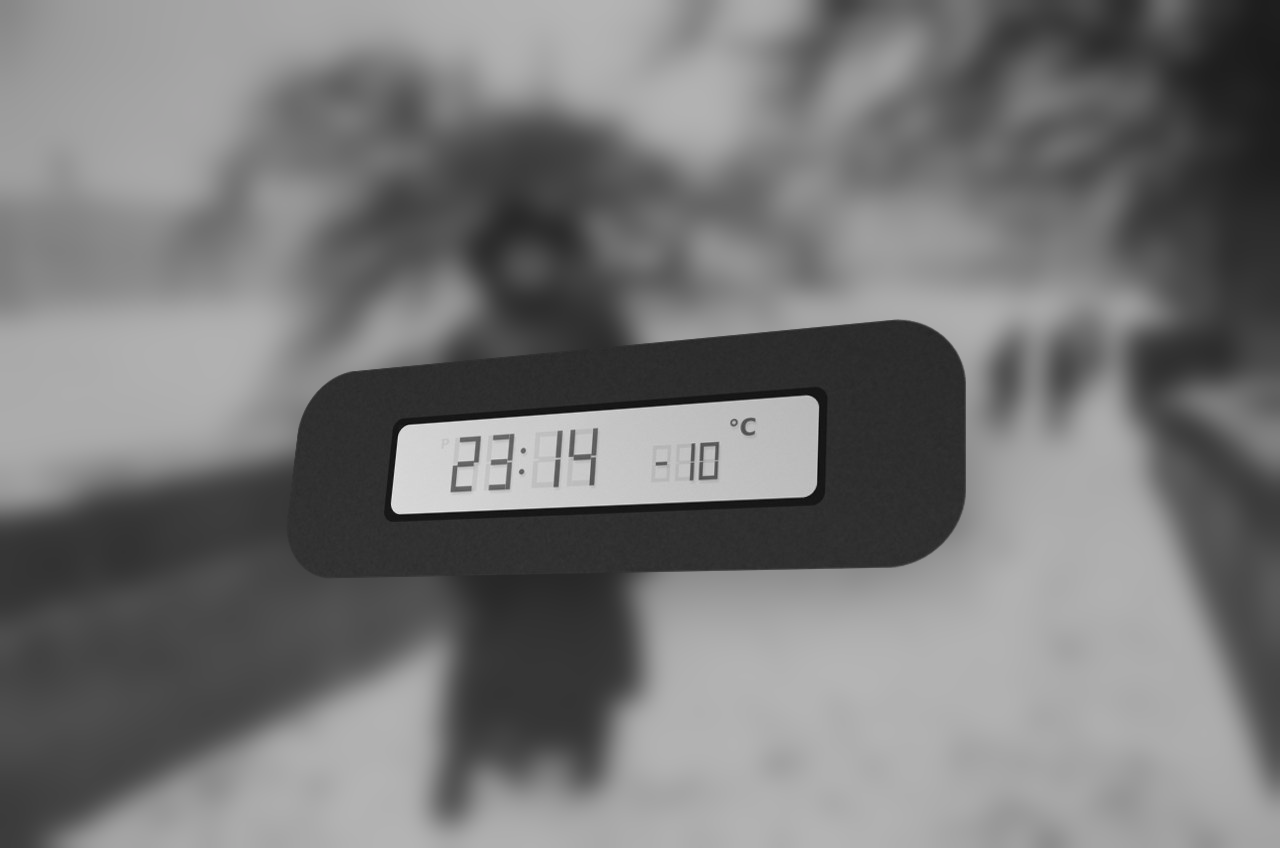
23,14
